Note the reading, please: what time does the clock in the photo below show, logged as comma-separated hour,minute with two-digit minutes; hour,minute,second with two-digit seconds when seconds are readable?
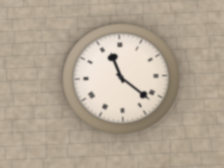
11,22
